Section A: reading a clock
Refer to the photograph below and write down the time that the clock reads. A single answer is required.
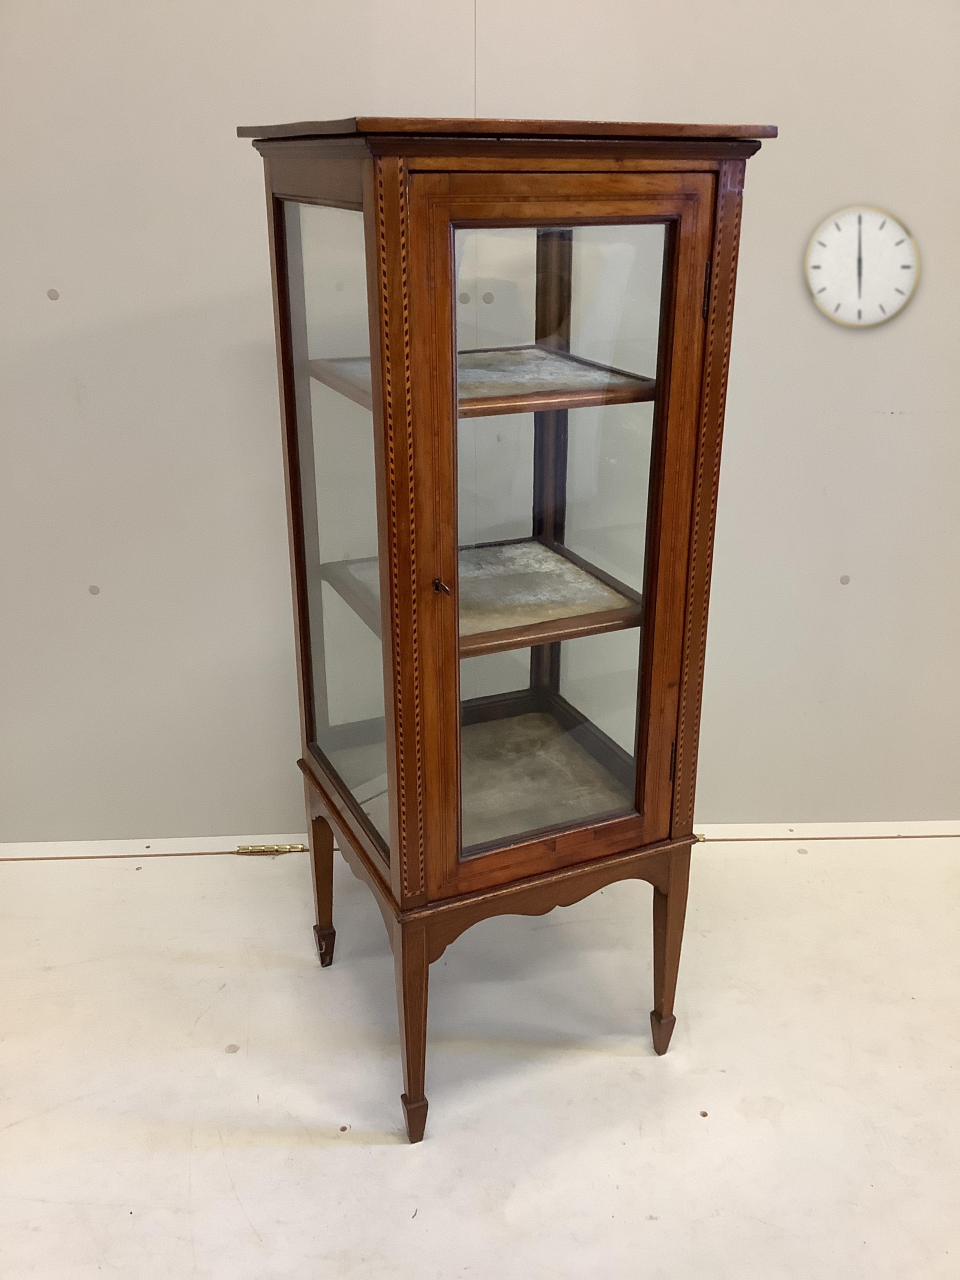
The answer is 6:00
